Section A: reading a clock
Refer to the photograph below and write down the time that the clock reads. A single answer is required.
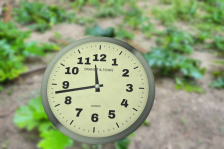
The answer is 11:43
